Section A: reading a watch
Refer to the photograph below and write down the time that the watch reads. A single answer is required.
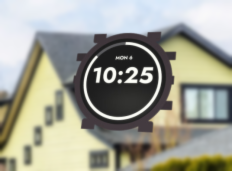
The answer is 10:25
